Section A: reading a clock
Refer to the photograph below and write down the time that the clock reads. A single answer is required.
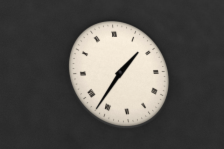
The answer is 1:37
